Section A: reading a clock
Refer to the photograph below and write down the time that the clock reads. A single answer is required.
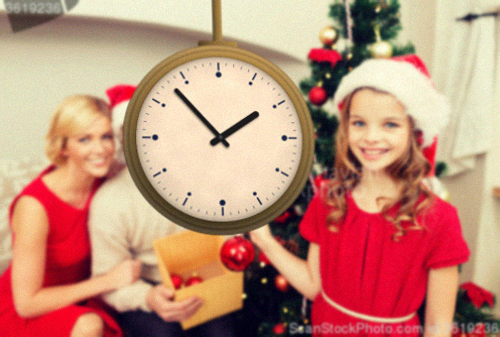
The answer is 1:53
